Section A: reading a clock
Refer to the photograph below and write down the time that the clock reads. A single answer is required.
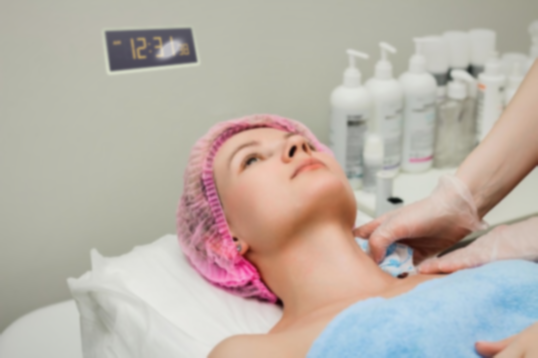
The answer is 12:31
